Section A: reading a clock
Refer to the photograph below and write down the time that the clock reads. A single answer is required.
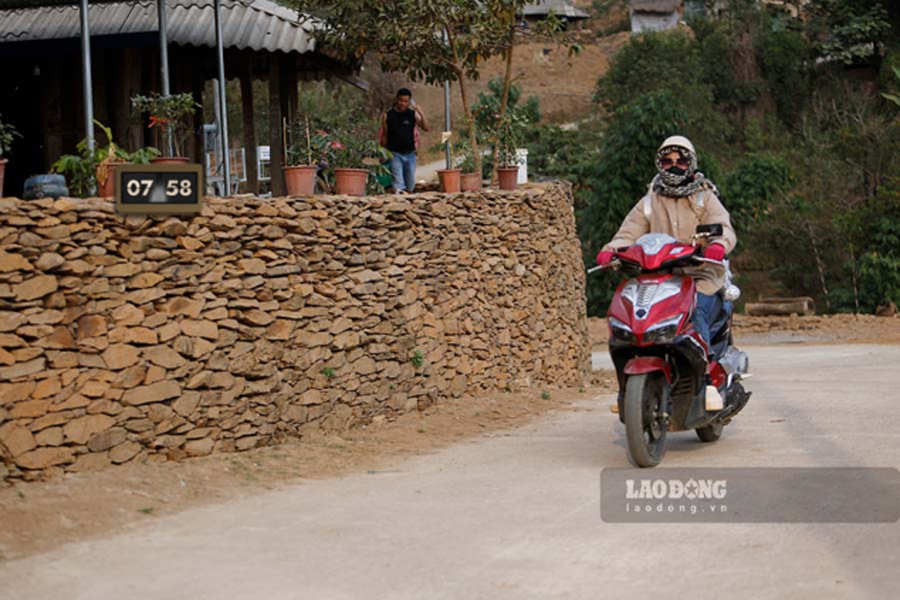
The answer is 7:58
